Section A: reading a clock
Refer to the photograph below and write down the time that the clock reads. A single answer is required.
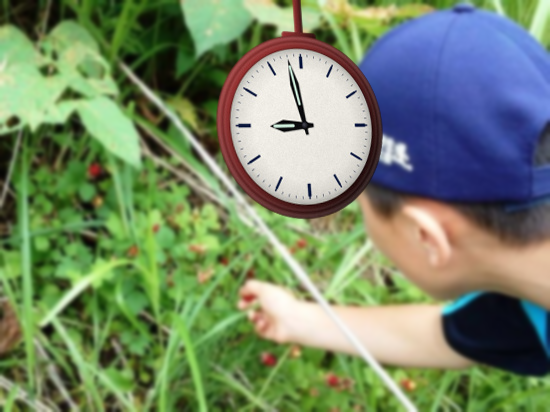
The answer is 8:58
